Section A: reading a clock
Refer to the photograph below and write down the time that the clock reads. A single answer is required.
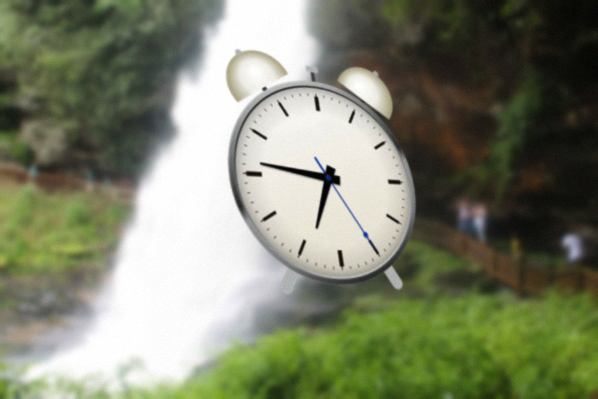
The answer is 6:46:25
